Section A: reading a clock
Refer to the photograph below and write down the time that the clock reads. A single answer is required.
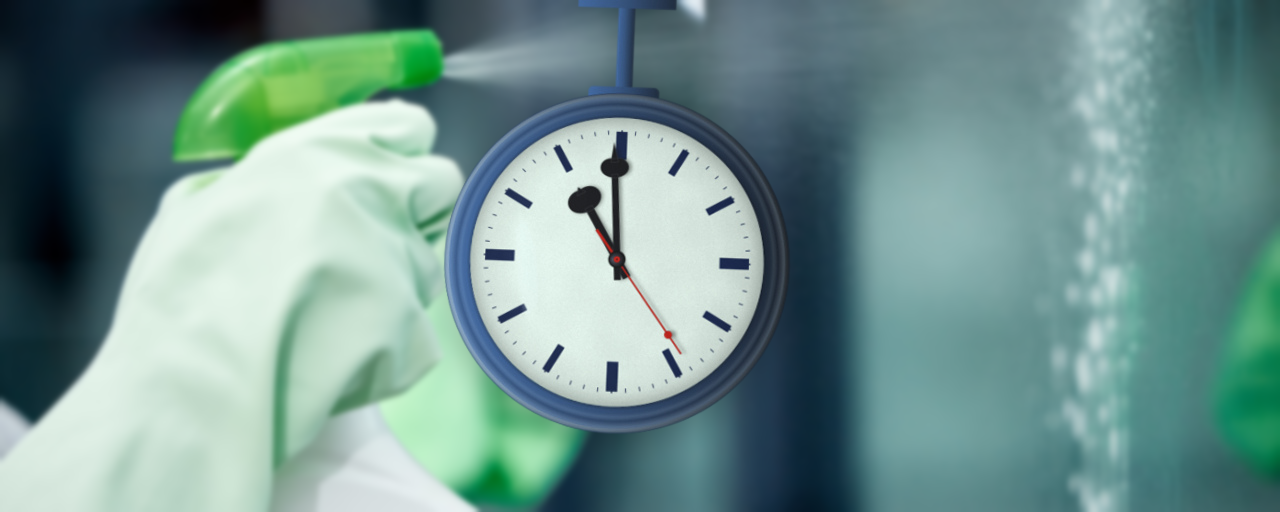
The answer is 10:59:24
